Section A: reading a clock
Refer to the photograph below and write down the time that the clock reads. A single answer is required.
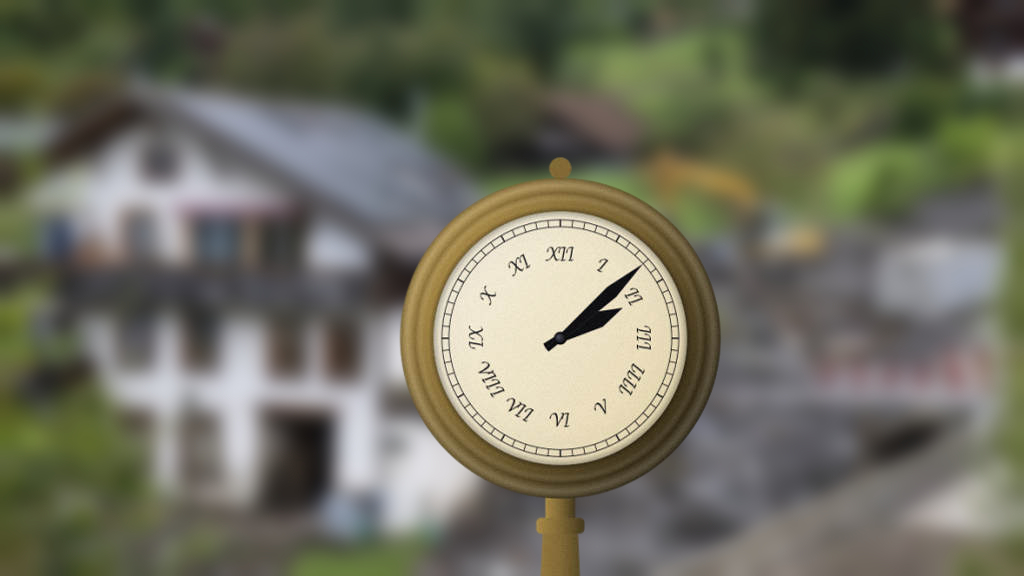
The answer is 2:08
